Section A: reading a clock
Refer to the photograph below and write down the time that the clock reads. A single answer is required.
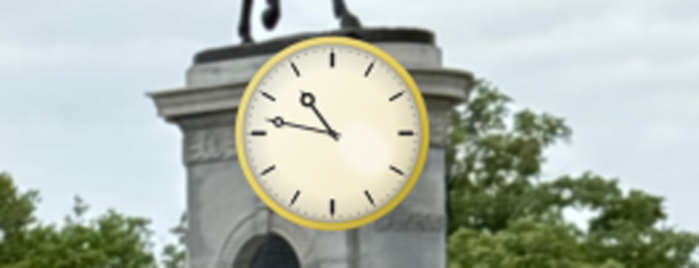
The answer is 10:47
